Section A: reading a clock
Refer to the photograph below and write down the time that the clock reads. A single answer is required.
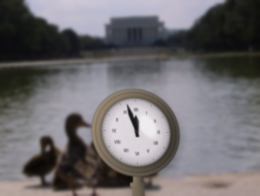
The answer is 11:57
